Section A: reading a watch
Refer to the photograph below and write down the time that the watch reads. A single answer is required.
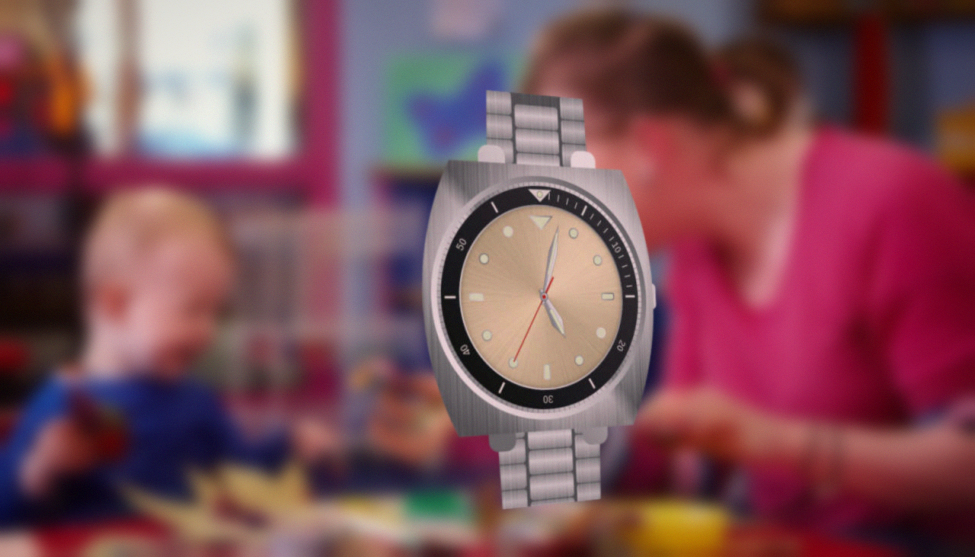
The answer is 5:02:35
